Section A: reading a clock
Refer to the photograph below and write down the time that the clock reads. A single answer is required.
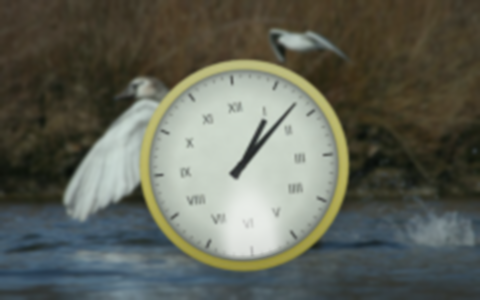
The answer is 1:08
